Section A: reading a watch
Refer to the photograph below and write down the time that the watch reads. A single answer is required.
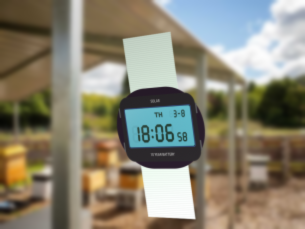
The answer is 18:06
